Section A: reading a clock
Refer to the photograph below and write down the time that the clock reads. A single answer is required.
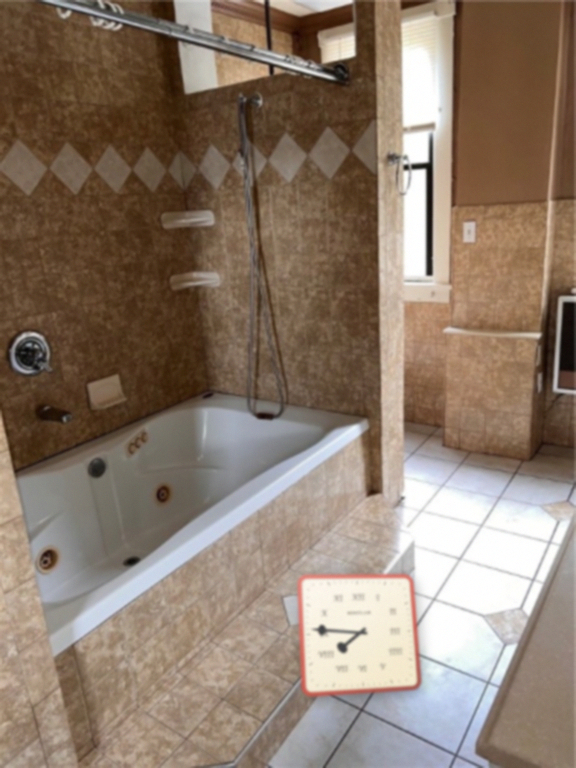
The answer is 7:46
